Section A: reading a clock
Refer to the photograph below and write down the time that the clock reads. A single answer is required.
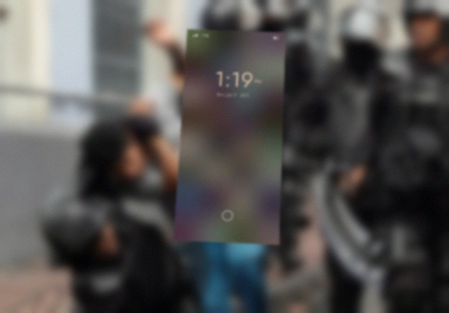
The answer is 1:19
